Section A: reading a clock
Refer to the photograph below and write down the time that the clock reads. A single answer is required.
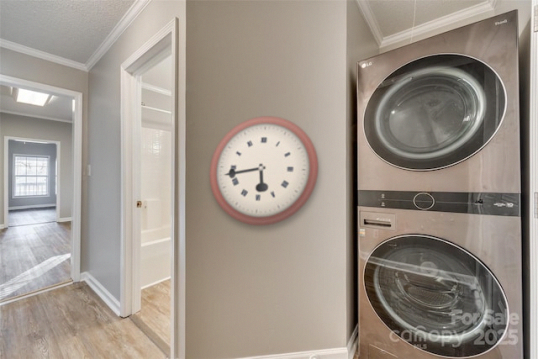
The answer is 5:43
